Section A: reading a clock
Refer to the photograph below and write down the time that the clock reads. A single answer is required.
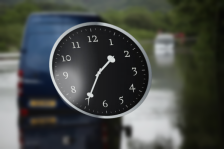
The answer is 1:35
